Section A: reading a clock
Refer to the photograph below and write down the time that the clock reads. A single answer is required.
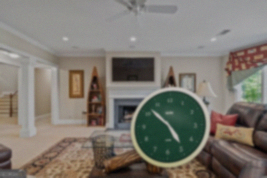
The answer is 4:52
